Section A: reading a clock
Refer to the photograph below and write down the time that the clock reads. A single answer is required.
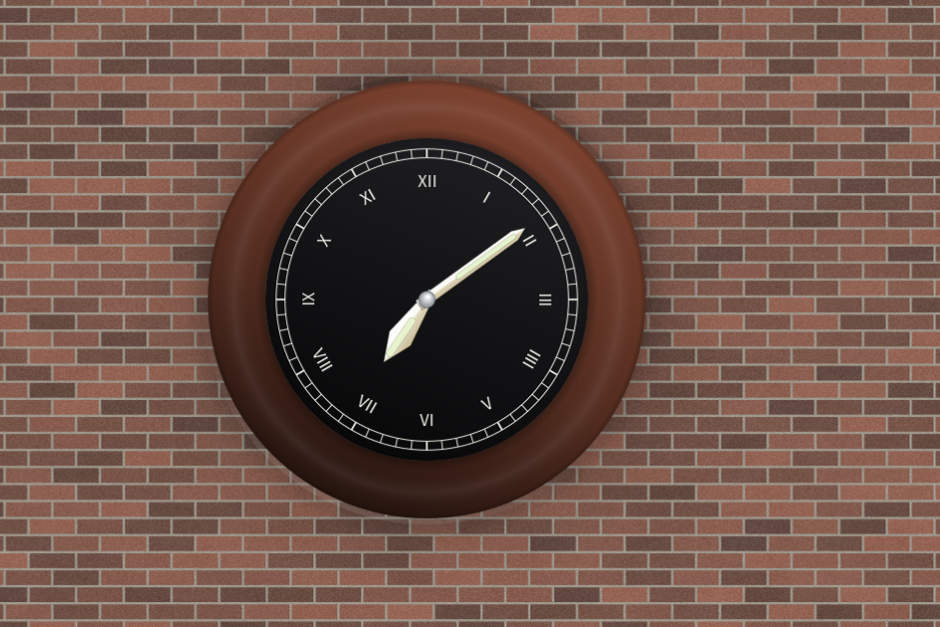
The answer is 7:09
